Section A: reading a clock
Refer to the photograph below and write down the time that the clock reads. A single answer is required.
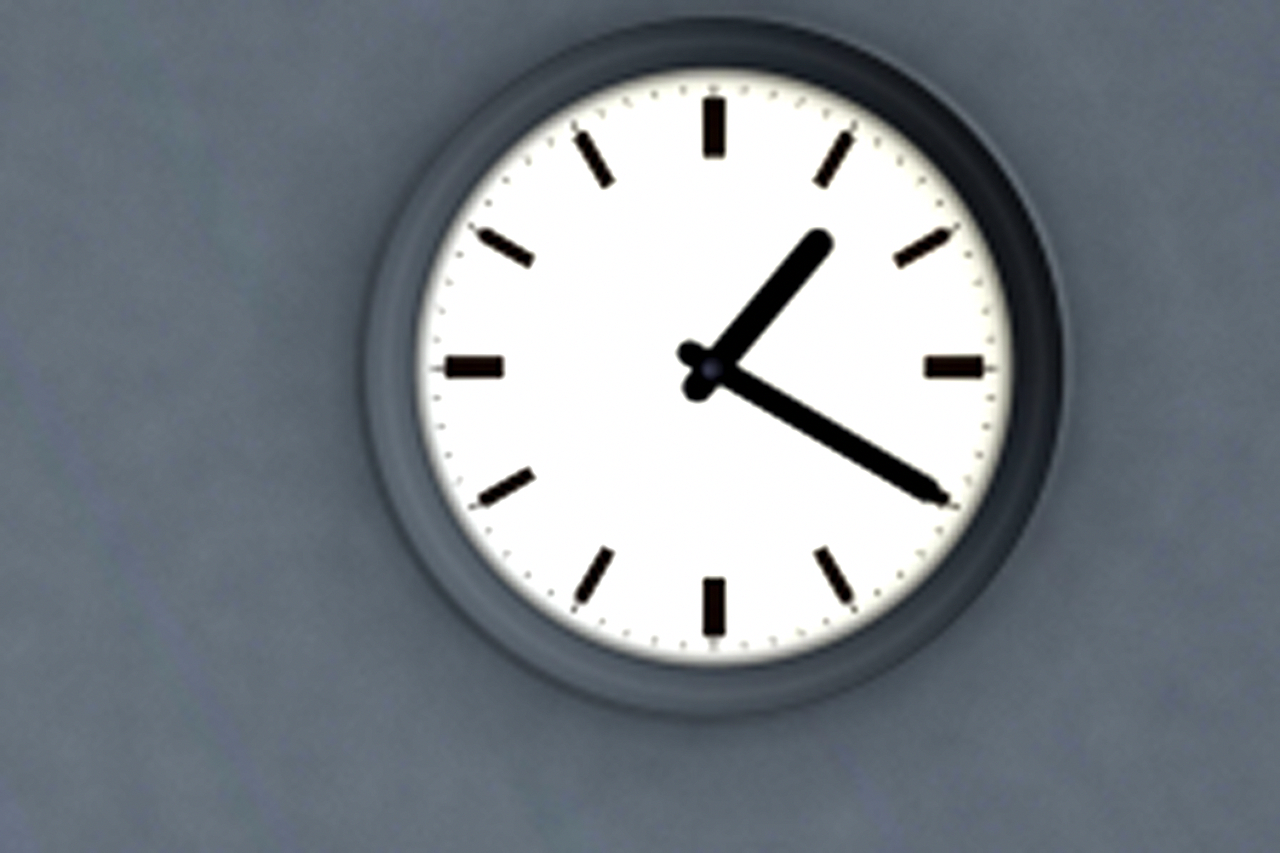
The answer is 1:20
